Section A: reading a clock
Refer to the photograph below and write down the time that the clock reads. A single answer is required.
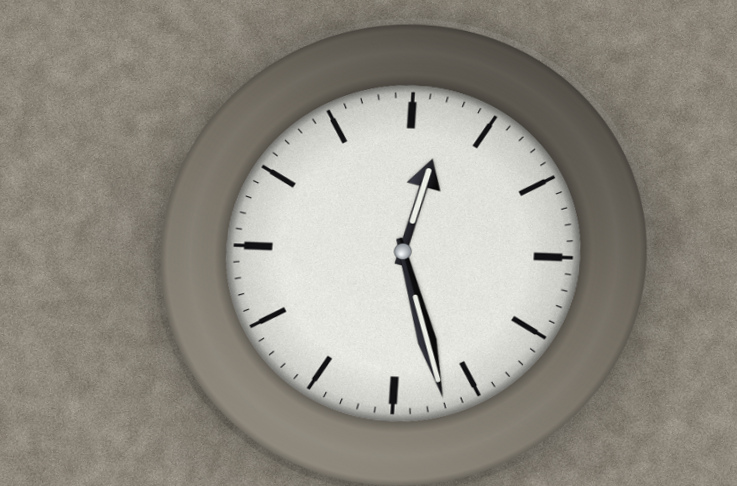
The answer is 12:27
